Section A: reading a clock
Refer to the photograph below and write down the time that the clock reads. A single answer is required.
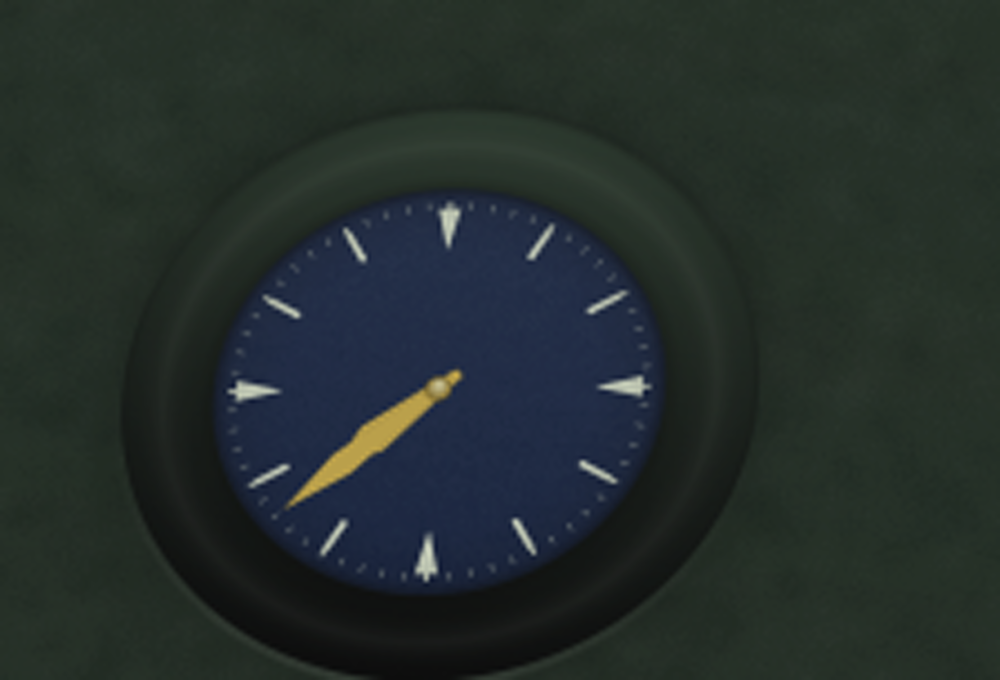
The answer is 7:38
